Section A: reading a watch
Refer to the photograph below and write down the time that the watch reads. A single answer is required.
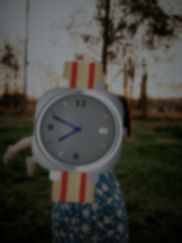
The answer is 7:49
